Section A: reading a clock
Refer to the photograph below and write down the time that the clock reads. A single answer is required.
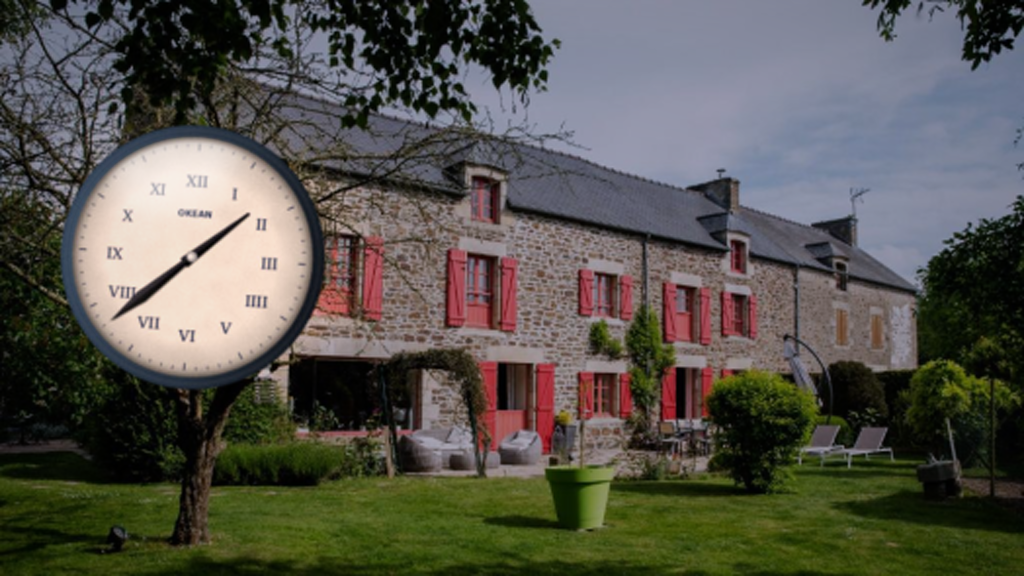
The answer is 1:38
